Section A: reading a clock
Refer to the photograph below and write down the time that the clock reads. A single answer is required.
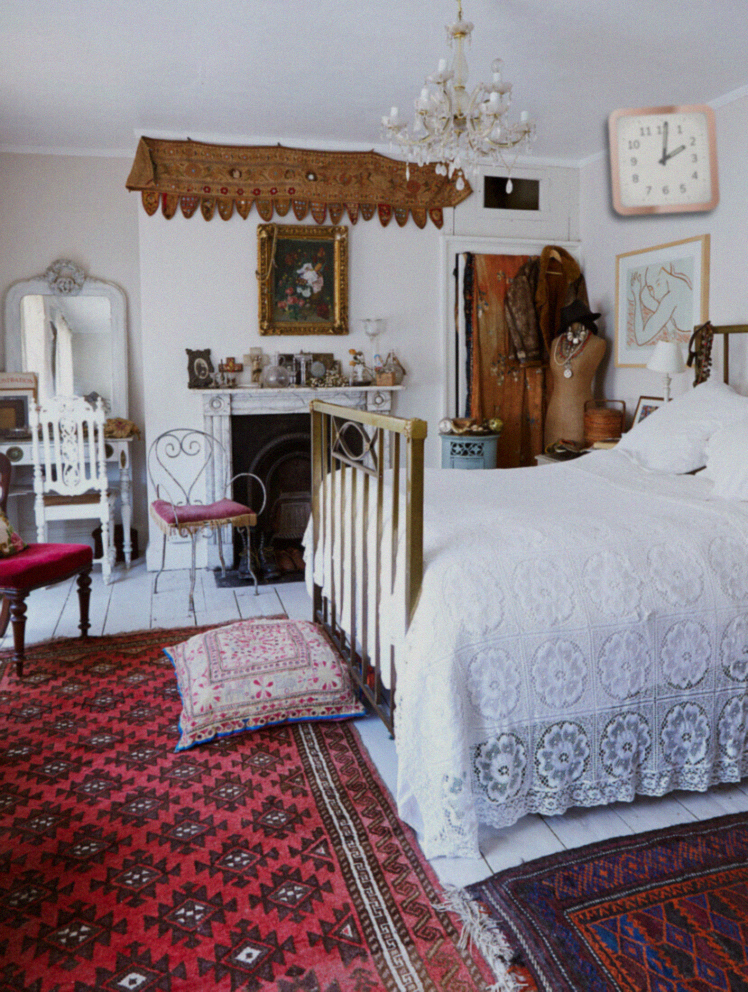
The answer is 2:01
